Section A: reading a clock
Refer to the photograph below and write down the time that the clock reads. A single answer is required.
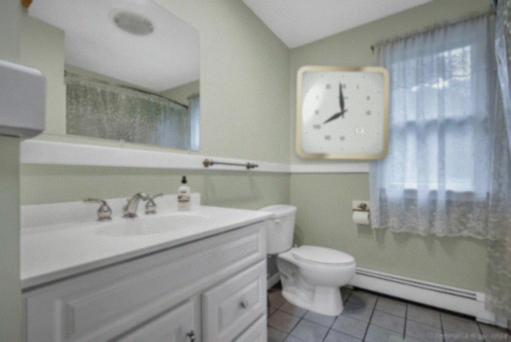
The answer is 7:59
